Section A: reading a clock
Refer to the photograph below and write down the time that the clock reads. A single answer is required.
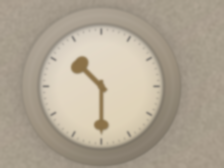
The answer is 10:30
